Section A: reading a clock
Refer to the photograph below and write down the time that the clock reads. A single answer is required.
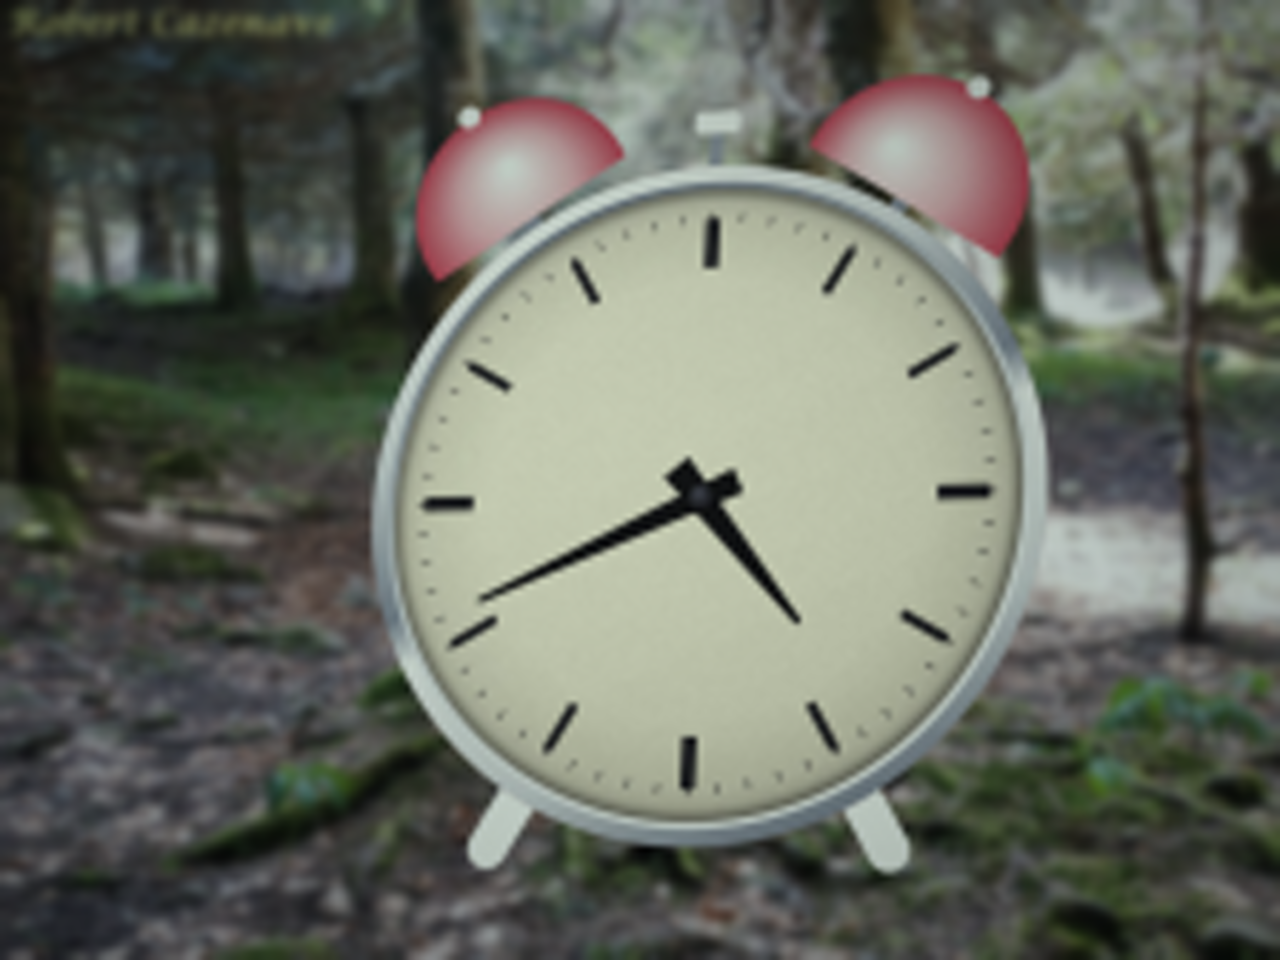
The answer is 4:41
